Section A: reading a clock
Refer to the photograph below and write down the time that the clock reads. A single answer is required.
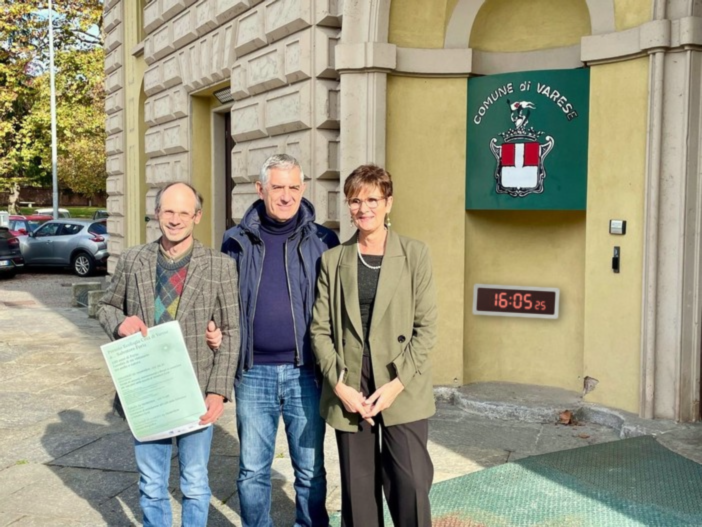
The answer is 16:05
